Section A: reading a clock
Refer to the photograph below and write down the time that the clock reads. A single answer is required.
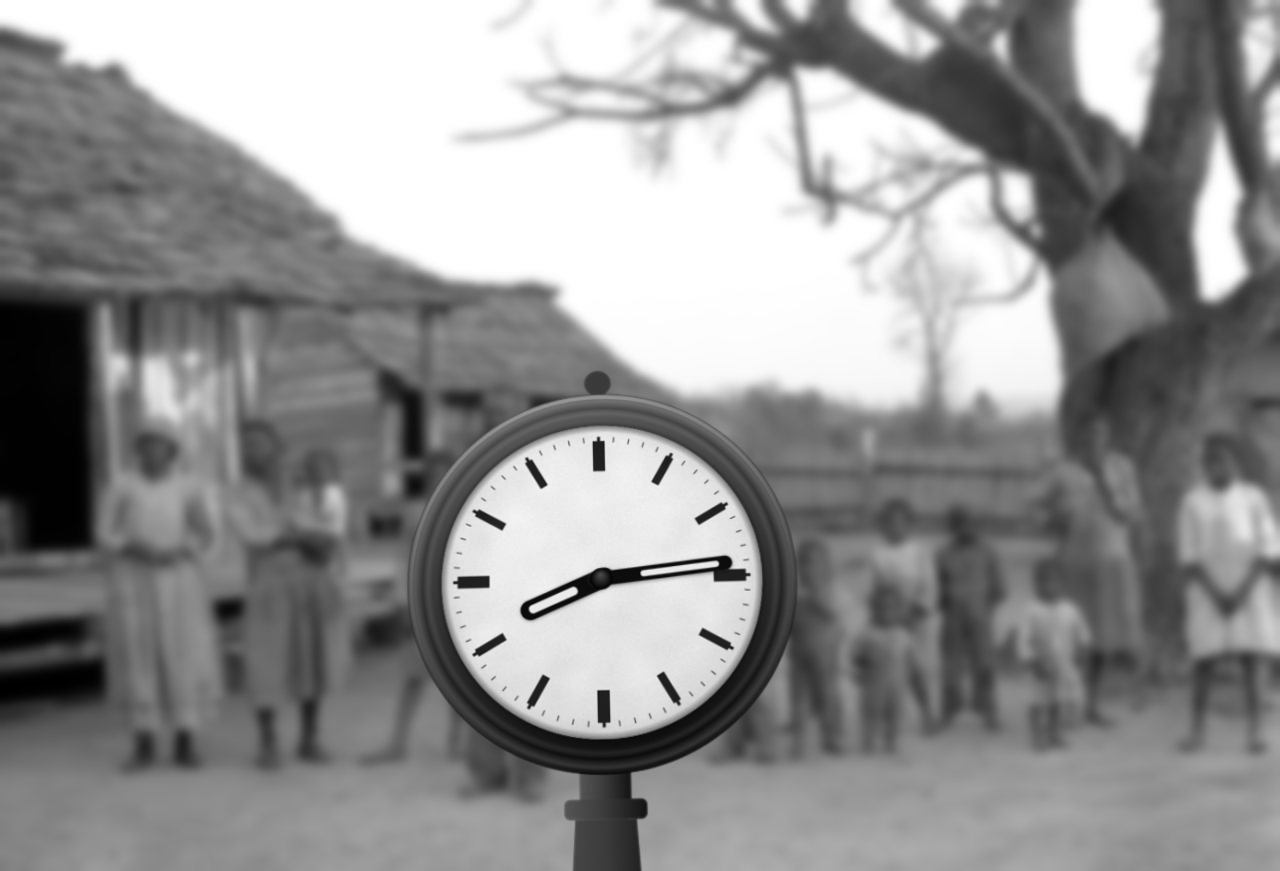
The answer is 8:14
